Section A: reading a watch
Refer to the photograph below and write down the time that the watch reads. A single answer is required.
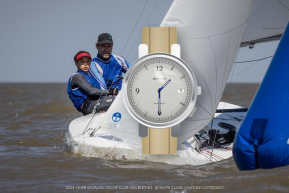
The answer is 1:30
